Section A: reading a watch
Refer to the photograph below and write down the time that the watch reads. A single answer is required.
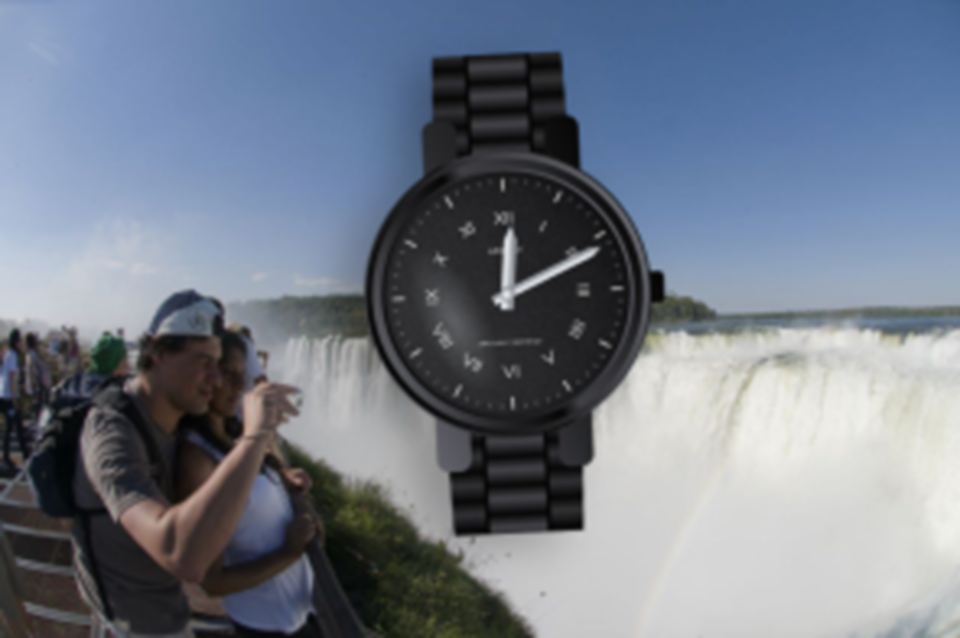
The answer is 12:11
